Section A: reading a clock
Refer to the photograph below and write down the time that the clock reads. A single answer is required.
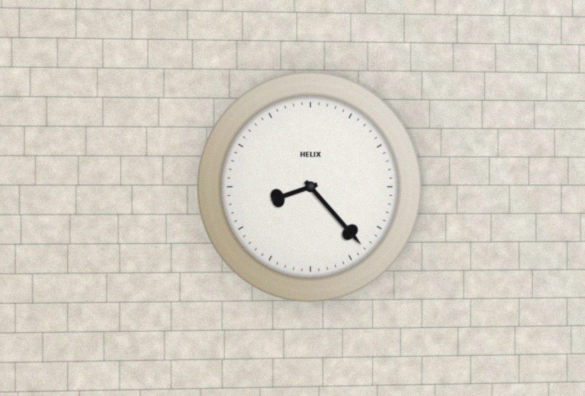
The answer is 8:23
